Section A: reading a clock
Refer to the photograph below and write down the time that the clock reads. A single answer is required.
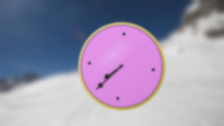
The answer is 7:37
